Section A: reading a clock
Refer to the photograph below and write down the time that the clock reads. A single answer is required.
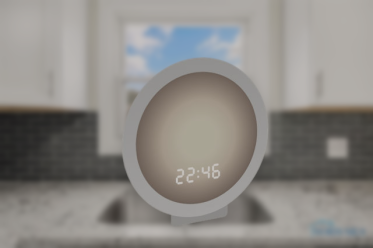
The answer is 22:46
